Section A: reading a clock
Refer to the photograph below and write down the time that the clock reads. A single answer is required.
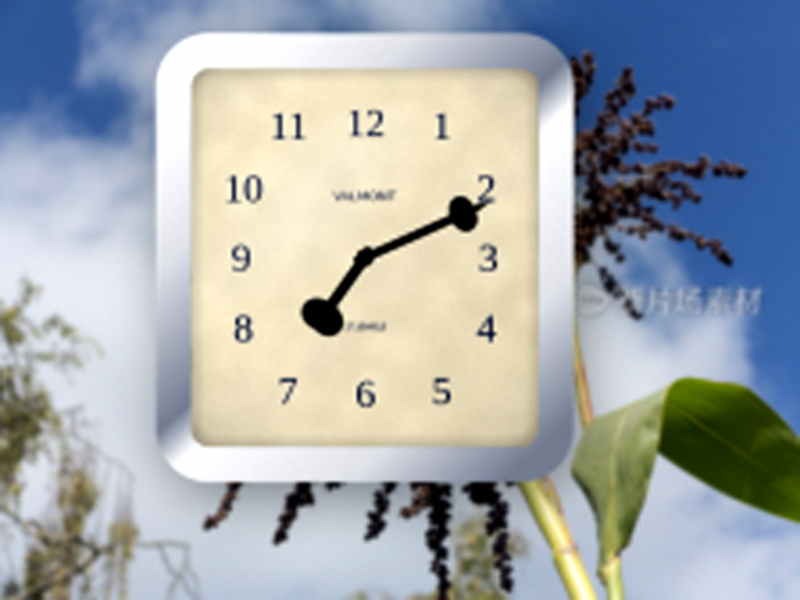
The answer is 7:11
